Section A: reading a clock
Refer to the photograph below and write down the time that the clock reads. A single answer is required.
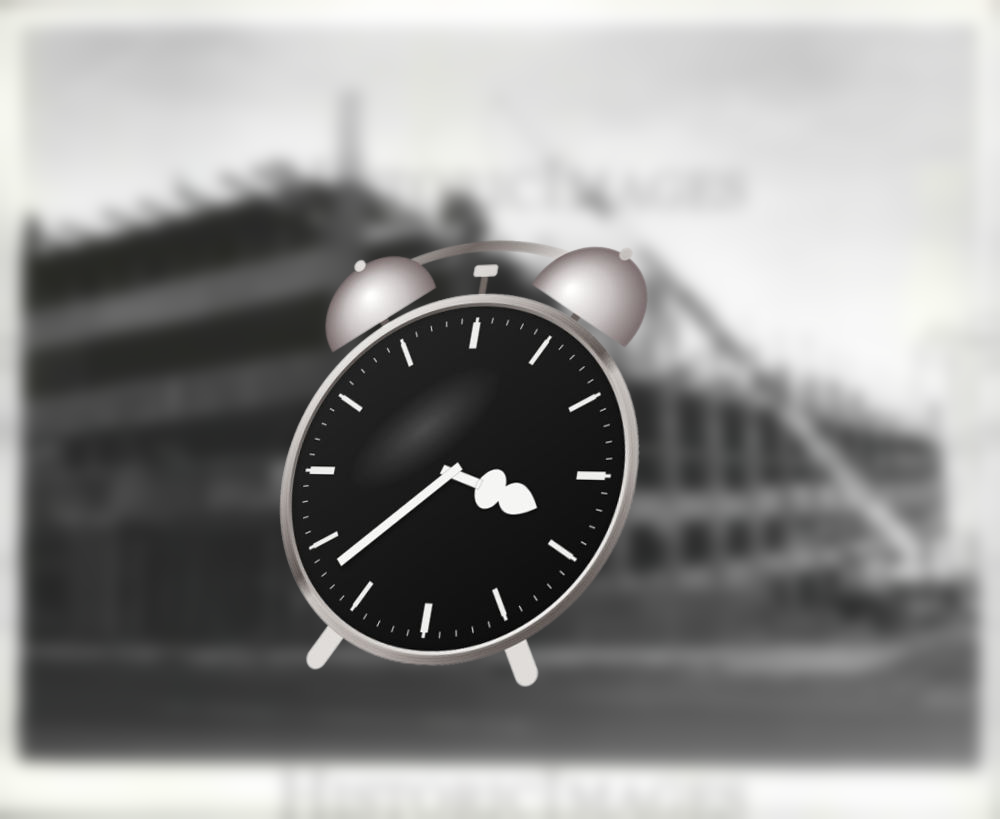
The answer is 3:38
